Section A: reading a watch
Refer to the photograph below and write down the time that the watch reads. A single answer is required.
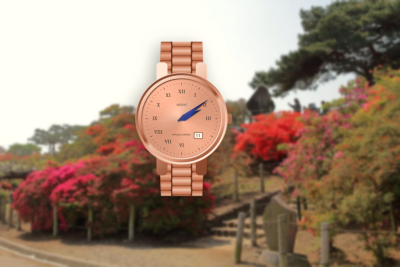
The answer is 2:09
